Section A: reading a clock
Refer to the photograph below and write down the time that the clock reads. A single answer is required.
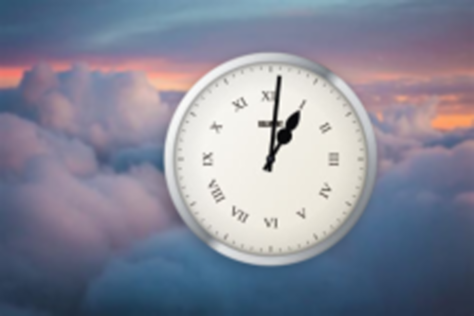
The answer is 1:01
